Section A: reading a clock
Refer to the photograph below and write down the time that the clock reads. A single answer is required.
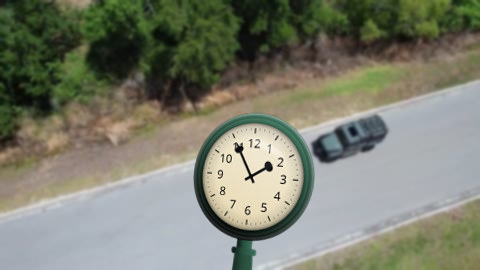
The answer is 1:55
